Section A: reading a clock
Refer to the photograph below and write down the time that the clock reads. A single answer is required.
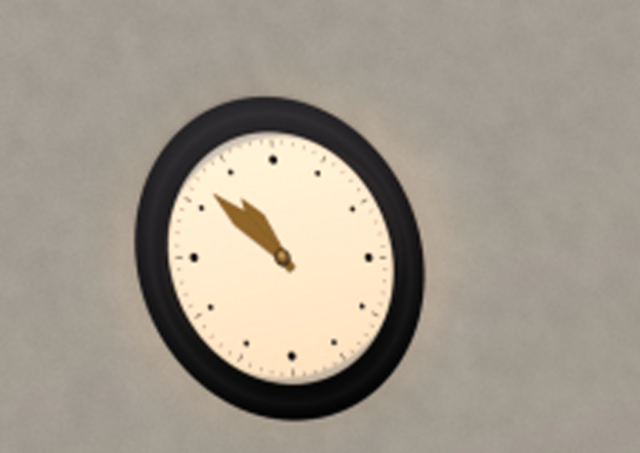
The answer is 10:52
